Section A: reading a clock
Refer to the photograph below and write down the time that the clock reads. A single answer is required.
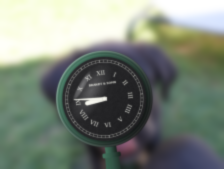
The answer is 8:46
